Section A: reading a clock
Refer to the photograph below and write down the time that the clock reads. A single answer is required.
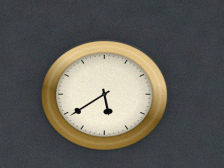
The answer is 5:39
